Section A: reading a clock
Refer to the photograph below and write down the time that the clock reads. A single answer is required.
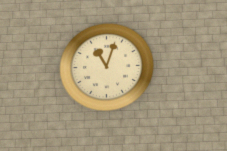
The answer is 11:03
